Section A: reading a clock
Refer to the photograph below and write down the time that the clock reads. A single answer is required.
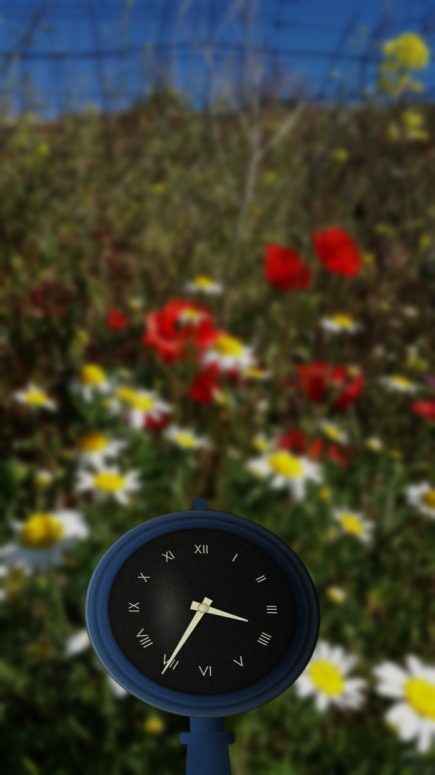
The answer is 3:35
